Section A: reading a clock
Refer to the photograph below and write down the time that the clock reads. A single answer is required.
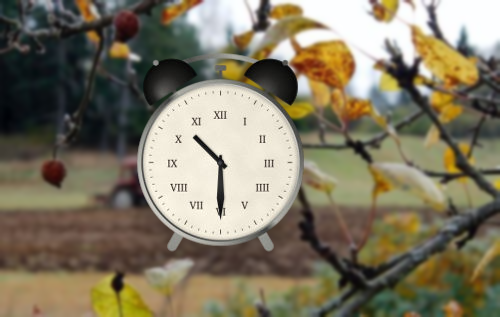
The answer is 10:30
